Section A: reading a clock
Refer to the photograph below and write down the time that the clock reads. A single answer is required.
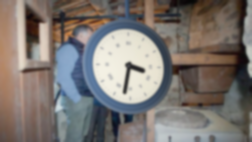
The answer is 3:32
